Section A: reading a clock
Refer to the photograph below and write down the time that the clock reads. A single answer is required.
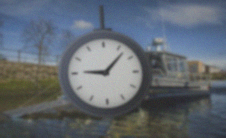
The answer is 9:07
